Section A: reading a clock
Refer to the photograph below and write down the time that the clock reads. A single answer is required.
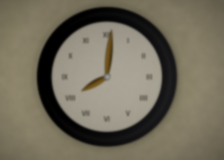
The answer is 8:01
